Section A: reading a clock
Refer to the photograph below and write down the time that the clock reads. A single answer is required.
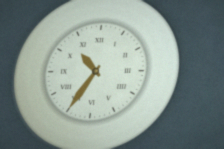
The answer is 10:35
